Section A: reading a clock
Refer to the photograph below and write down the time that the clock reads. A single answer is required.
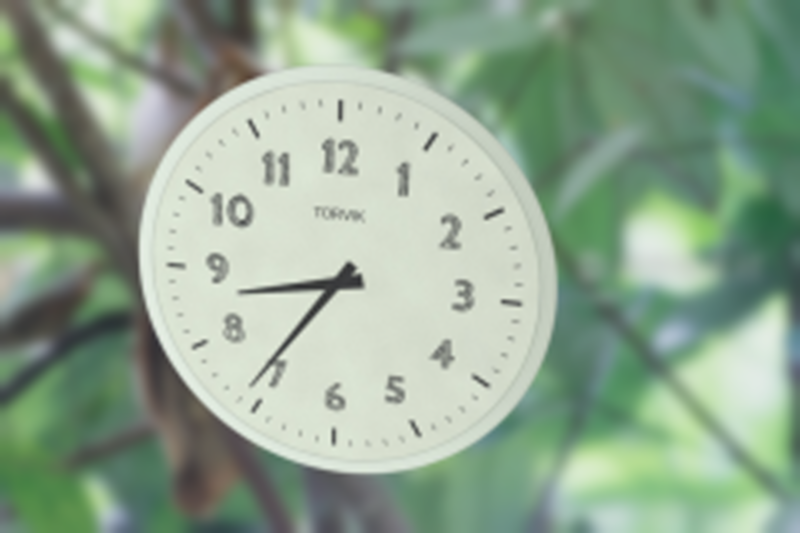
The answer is 8:36
